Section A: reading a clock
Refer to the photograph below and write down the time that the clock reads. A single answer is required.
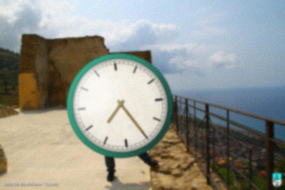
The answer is 7:25
